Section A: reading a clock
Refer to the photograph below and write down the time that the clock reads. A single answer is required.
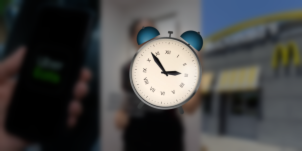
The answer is 2:53
